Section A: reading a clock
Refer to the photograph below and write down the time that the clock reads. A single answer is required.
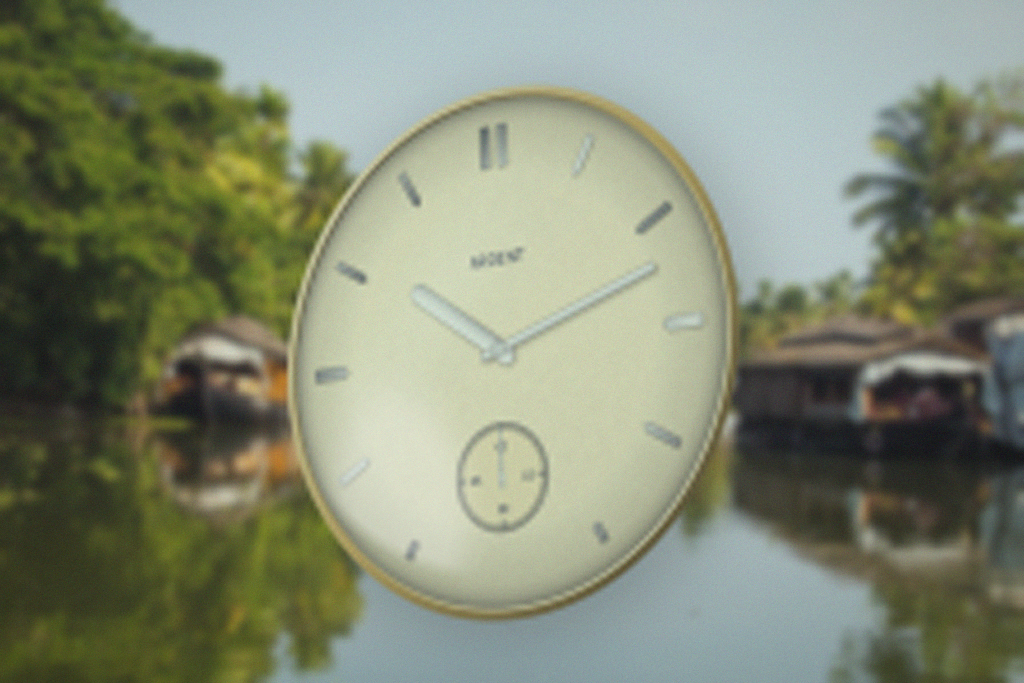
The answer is 10:12
